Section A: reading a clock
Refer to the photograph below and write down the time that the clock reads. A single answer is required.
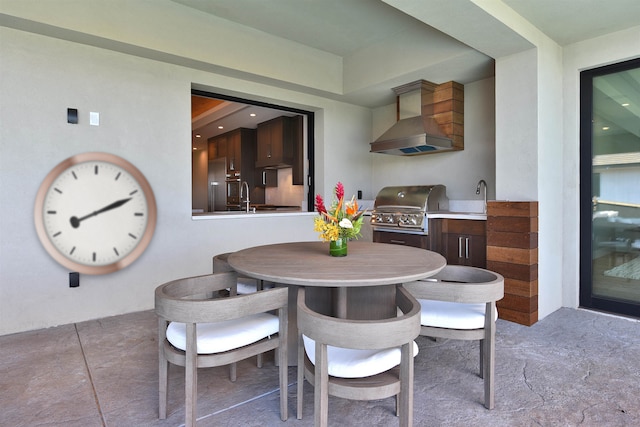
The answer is 8:11
